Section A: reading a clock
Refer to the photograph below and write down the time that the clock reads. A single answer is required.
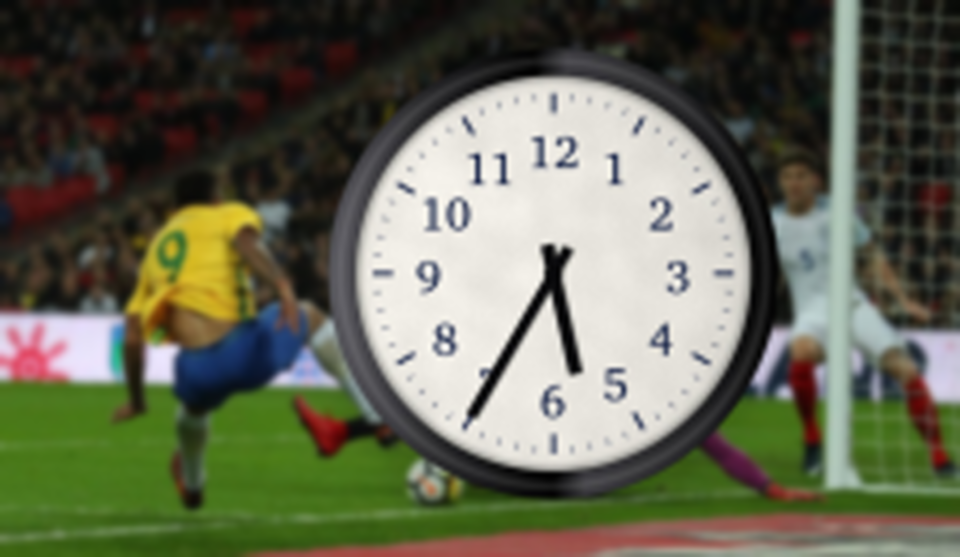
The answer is 5:35
